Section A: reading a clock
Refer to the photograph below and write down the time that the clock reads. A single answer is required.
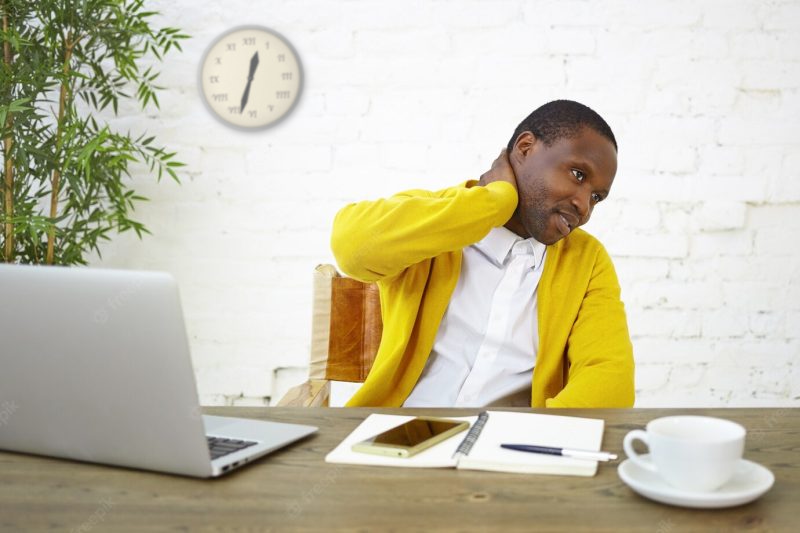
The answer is 12:33
